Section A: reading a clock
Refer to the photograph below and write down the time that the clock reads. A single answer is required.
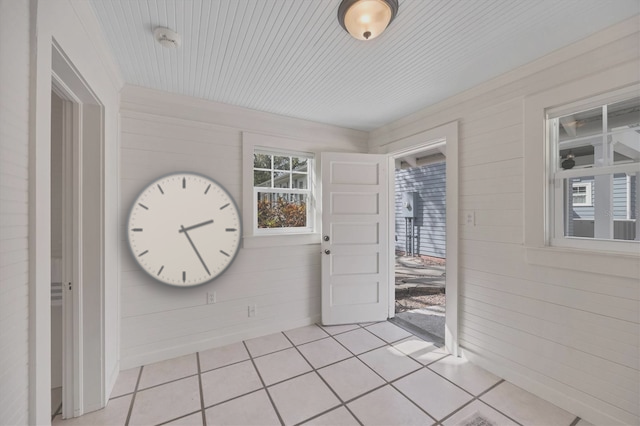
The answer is 2:25
